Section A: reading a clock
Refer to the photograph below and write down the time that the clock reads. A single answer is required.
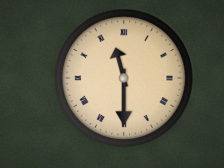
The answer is 11:30
